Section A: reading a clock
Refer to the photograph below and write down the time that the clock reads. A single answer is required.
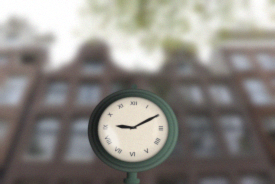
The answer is 9:10
